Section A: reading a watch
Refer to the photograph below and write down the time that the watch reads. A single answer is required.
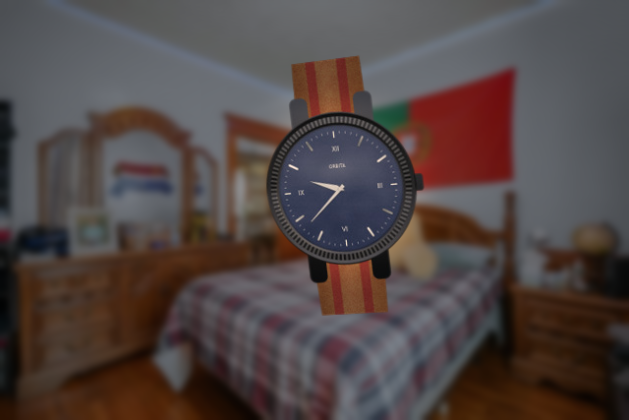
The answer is 9:38
